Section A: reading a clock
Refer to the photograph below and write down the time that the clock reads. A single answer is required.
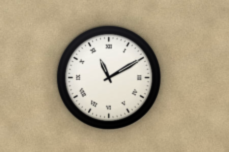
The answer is 11:10
